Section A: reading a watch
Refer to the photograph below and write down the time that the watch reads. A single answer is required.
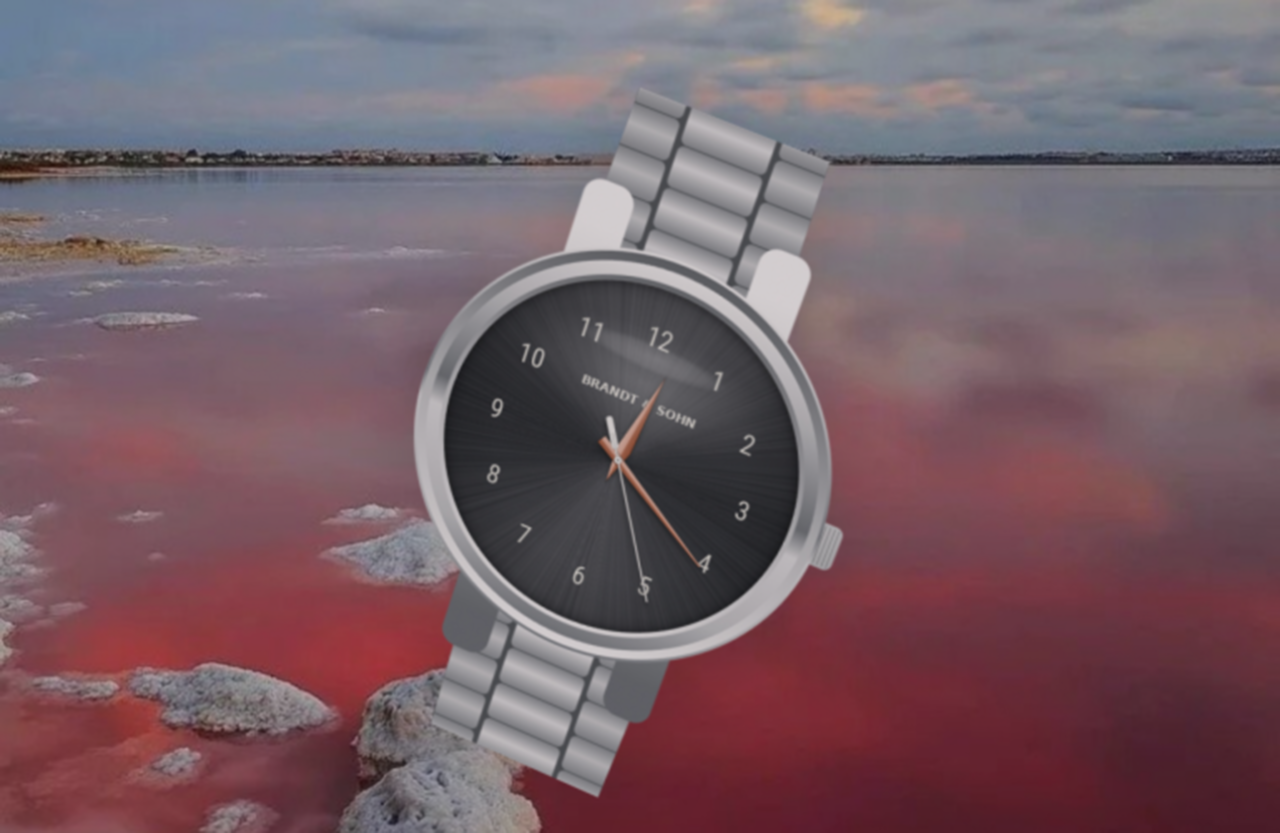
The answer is 12:20:25
